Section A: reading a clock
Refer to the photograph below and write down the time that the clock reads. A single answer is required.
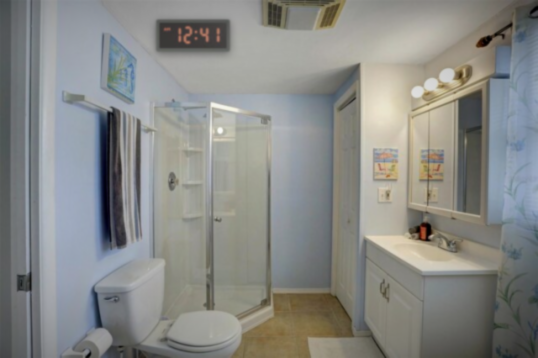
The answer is 12:41
